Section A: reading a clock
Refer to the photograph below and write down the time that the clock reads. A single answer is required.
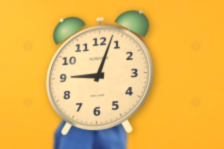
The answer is 9:03
